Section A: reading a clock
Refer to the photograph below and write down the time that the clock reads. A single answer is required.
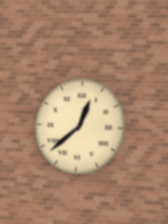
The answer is 12:38
